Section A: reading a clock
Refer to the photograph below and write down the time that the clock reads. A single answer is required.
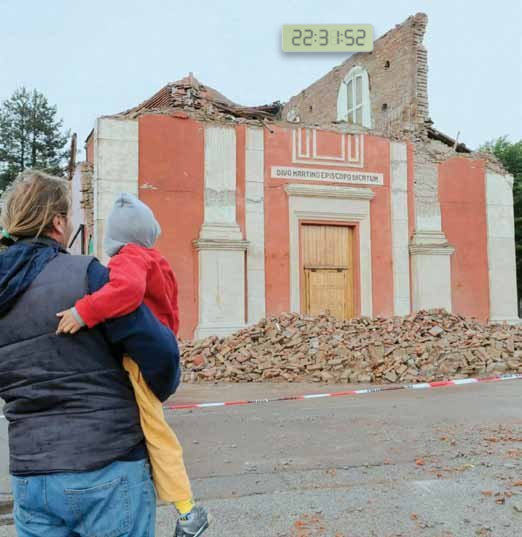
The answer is 22:31:52
